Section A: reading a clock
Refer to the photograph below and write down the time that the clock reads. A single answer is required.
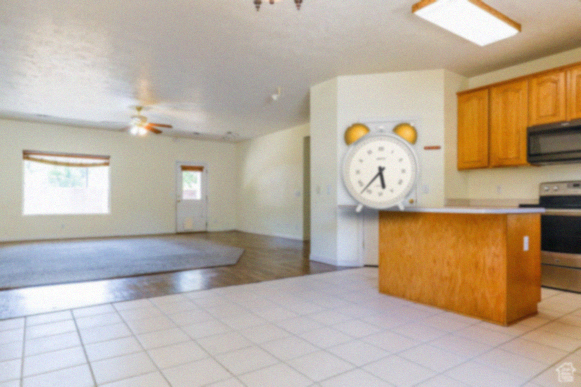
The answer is 5:37
